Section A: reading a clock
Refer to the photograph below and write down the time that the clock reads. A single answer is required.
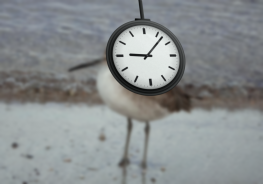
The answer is 9:07
